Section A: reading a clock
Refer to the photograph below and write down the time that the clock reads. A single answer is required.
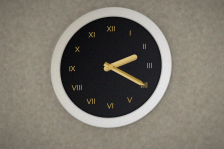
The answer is 2:20
